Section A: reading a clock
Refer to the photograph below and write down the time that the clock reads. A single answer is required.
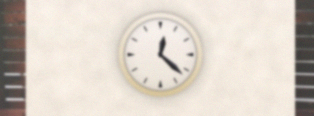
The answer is 12:22
